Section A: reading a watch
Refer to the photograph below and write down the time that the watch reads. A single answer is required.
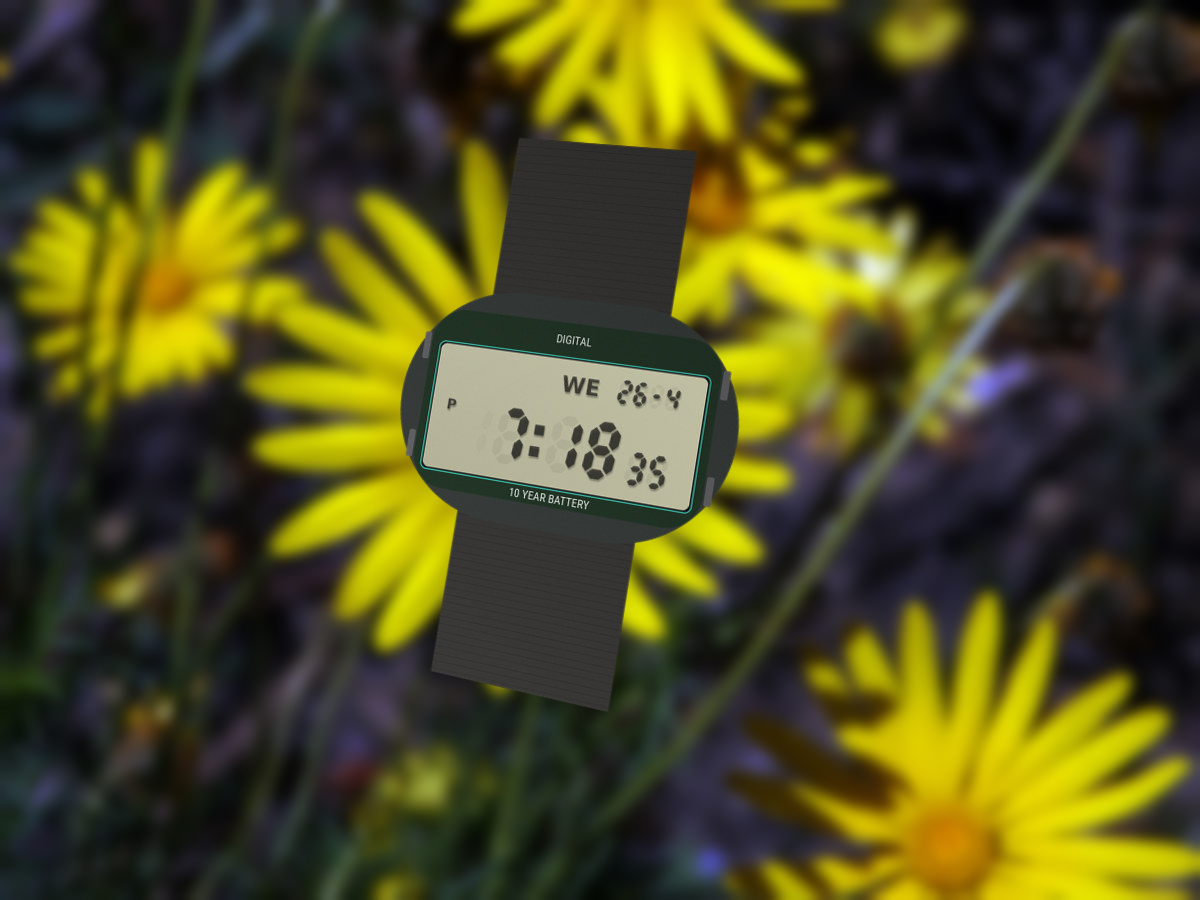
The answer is 7:18:35
